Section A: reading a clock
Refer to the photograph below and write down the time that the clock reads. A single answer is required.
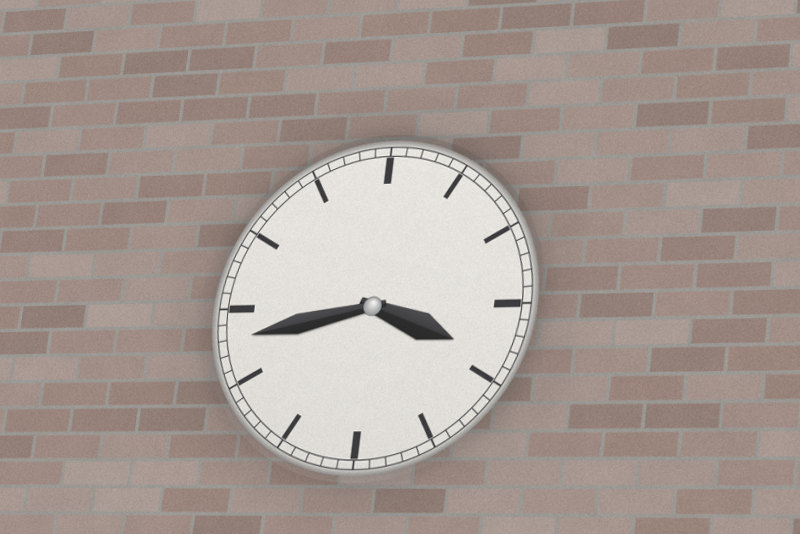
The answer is 3:43
